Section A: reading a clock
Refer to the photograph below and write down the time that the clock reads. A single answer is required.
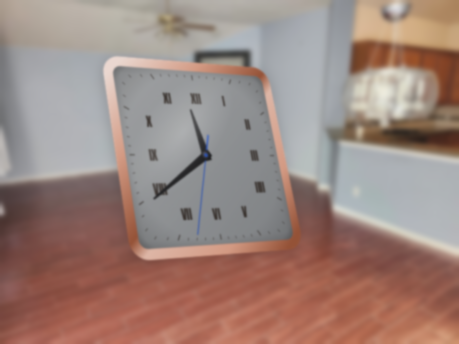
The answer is 11:39:33
